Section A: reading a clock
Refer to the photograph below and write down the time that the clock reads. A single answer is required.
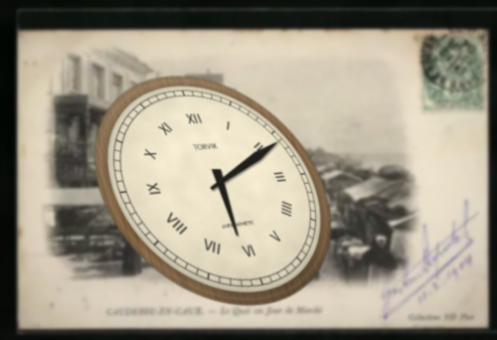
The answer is 6:11
